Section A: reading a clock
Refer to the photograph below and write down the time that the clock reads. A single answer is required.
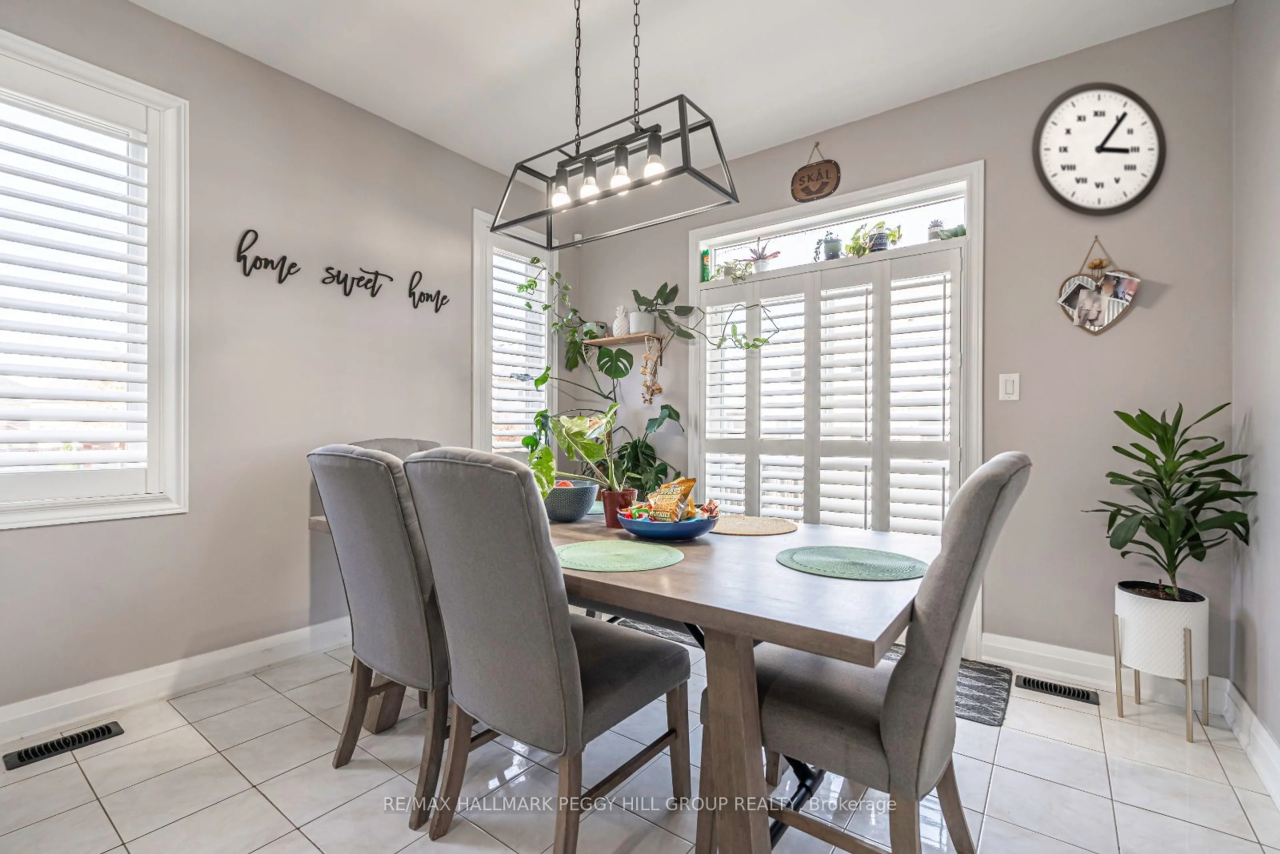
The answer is 3:06
